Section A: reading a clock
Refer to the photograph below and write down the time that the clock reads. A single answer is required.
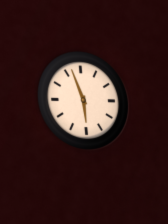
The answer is 5:57
